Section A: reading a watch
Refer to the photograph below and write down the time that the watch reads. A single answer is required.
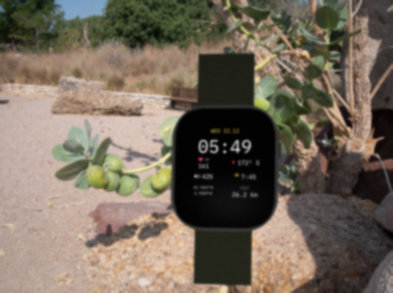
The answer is 5:49
